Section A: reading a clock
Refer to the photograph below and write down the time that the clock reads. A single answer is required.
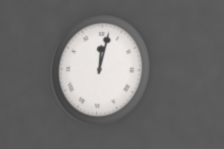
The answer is 12:02
